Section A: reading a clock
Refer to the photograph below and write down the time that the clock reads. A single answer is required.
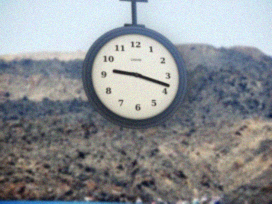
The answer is 9:18
